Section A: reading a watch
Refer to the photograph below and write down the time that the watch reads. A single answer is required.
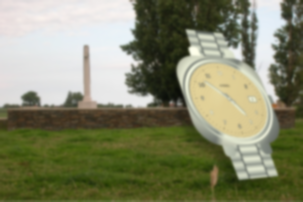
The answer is 4:52
